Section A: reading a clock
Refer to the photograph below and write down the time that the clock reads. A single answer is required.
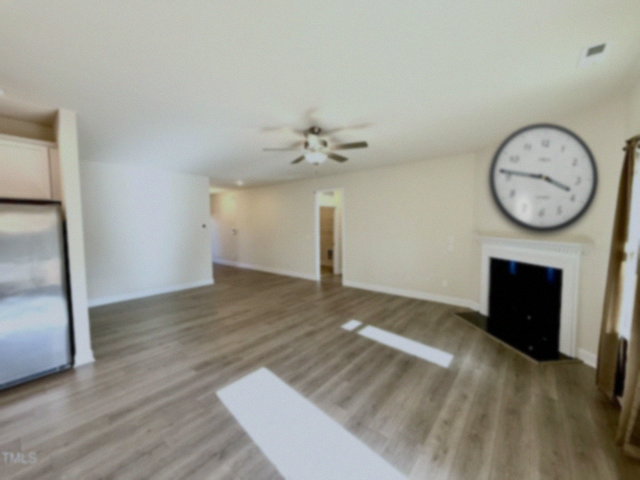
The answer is 3:46
